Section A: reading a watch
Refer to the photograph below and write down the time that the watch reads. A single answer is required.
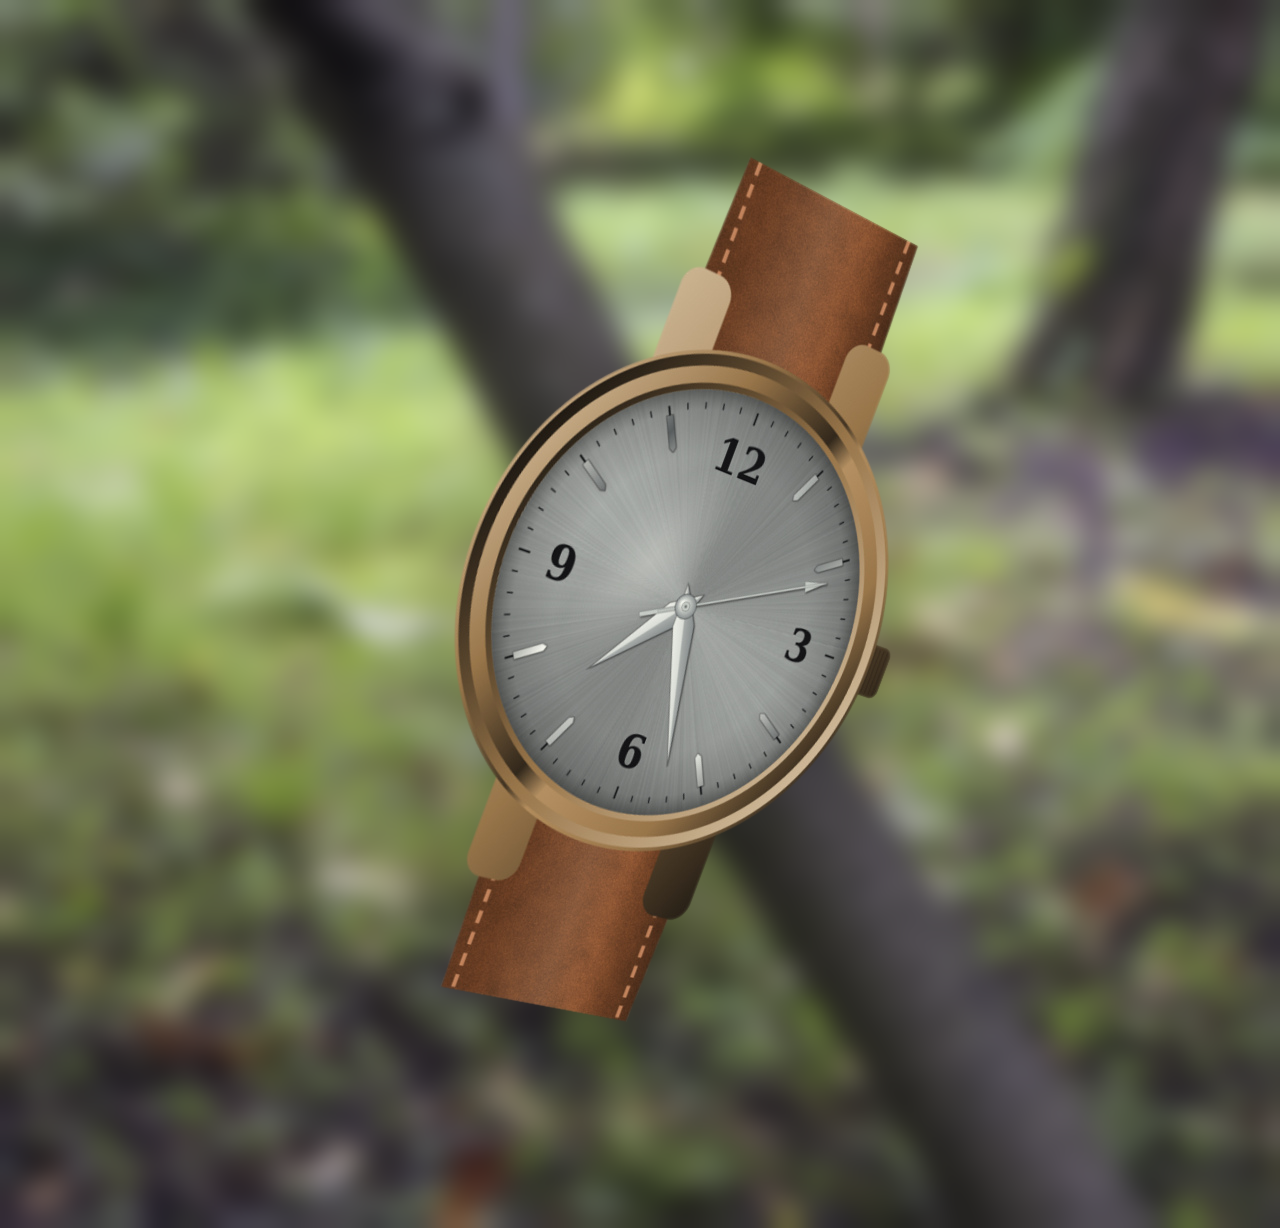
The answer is 7:27:11
